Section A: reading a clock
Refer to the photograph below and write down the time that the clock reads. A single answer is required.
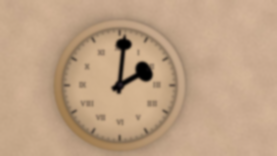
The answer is 2:01
